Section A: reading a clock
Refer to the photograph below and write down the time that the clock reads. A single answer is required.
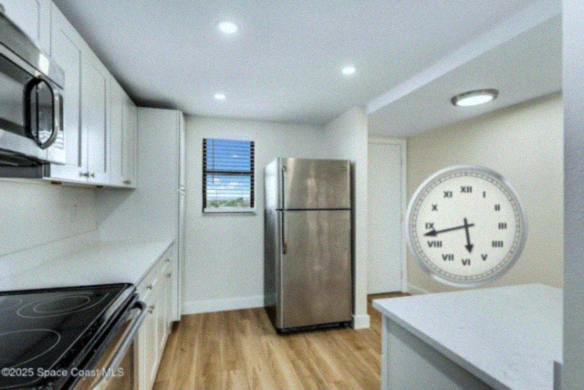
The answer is 5:43
